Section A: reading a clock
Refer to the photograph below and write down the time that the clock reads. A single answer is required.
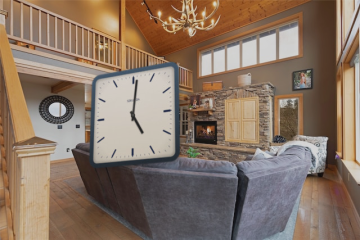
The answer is 5:01
